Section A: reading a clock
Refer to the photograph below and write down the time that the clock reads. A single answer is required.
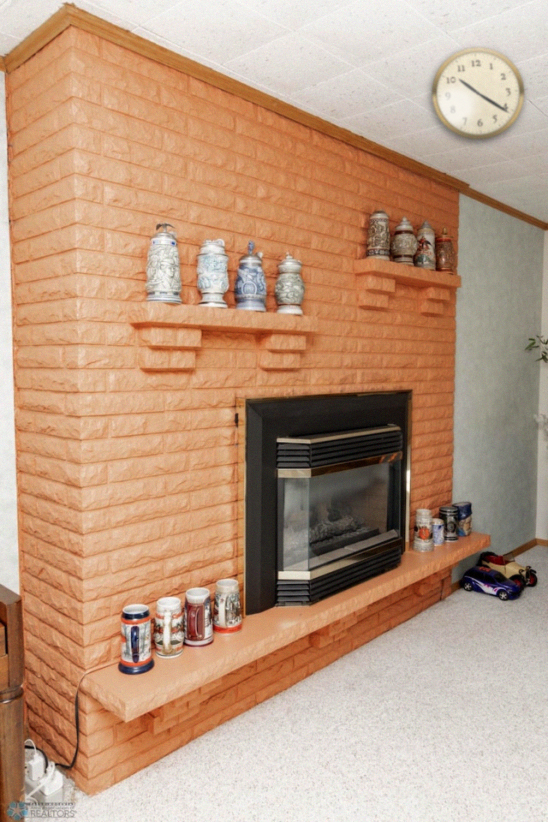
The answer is 10:21
